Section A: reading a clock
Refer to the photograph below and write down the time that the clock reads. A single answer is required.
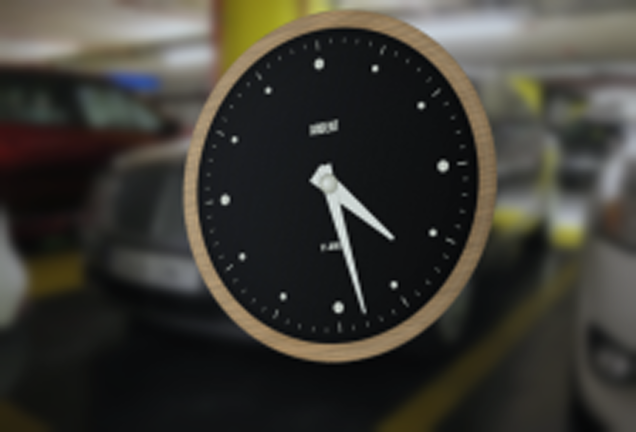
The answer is 4:28
